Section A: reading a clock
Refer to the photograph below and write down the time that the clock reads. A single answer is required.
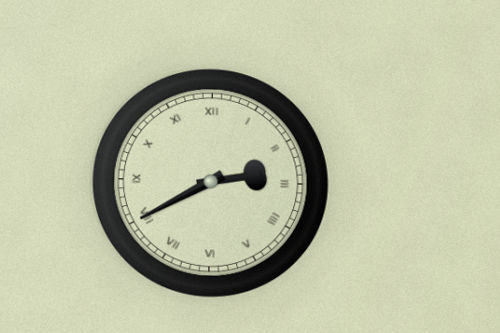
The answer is 2:40
